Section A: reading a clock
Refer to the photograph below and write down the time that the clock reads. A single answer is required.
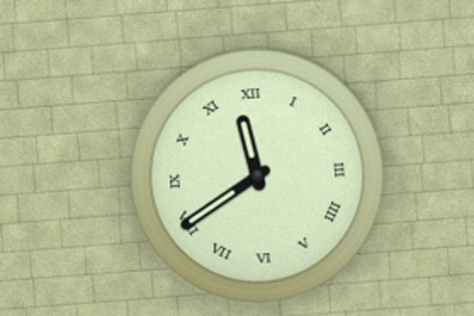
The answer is 11:40
